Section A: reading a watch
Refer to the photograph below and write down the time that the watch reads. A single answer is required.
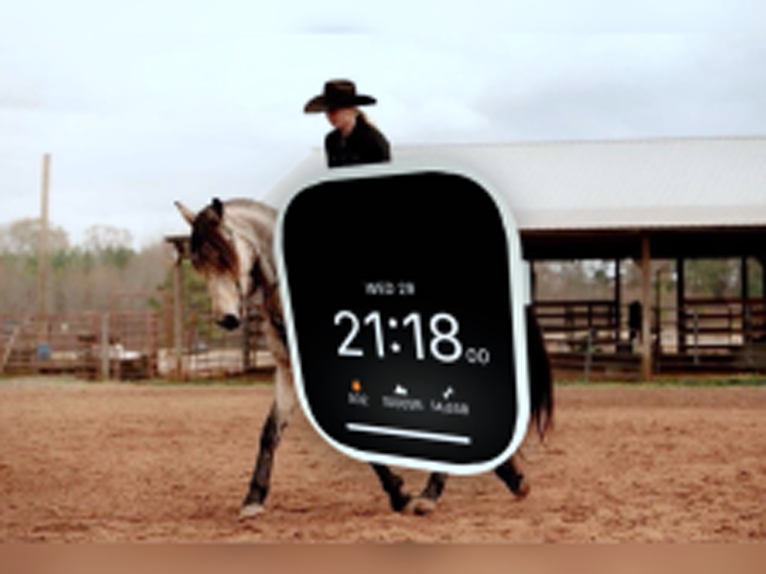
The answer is 21:18
